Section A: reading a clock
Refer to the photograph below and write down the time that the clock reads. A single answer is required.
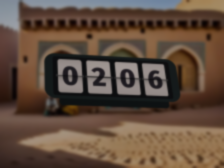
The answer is 2:06
